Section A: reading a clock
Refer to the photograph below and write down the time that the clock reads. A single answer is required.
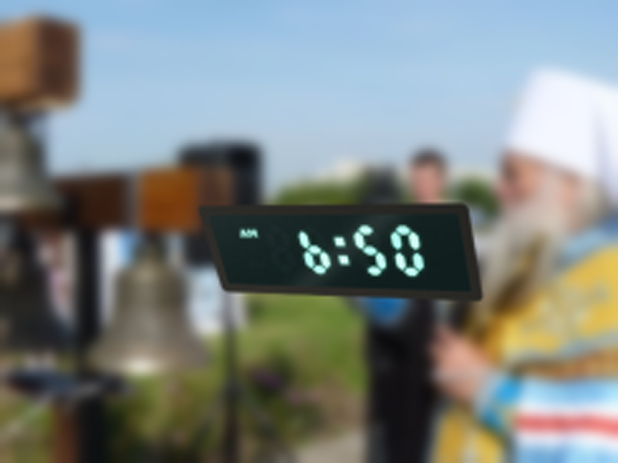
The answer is 6:50
